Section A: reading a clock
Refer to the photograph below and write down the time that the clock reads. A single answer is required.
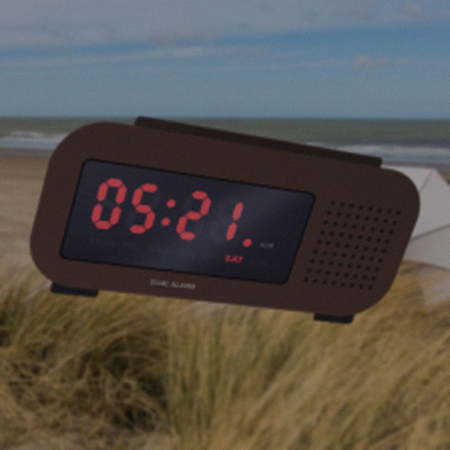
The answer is 5:21
